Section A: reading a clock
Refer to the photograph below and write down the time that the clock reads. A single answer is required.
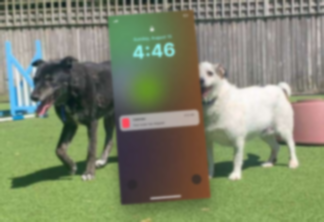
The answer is 4:46
